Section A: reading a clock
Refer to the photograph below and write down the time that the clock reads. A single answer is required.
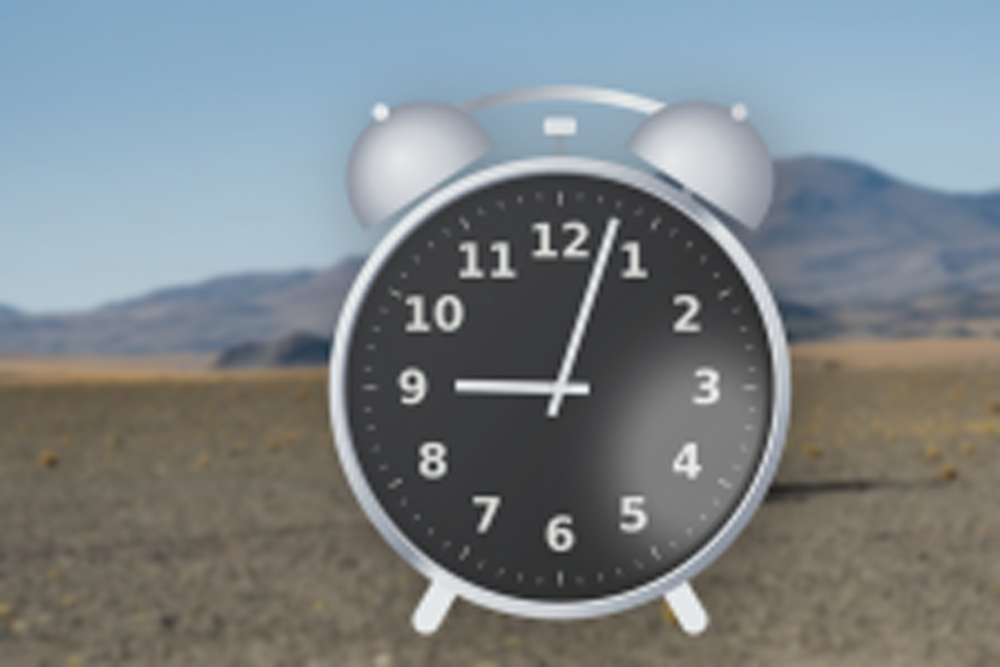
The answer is 9:03
